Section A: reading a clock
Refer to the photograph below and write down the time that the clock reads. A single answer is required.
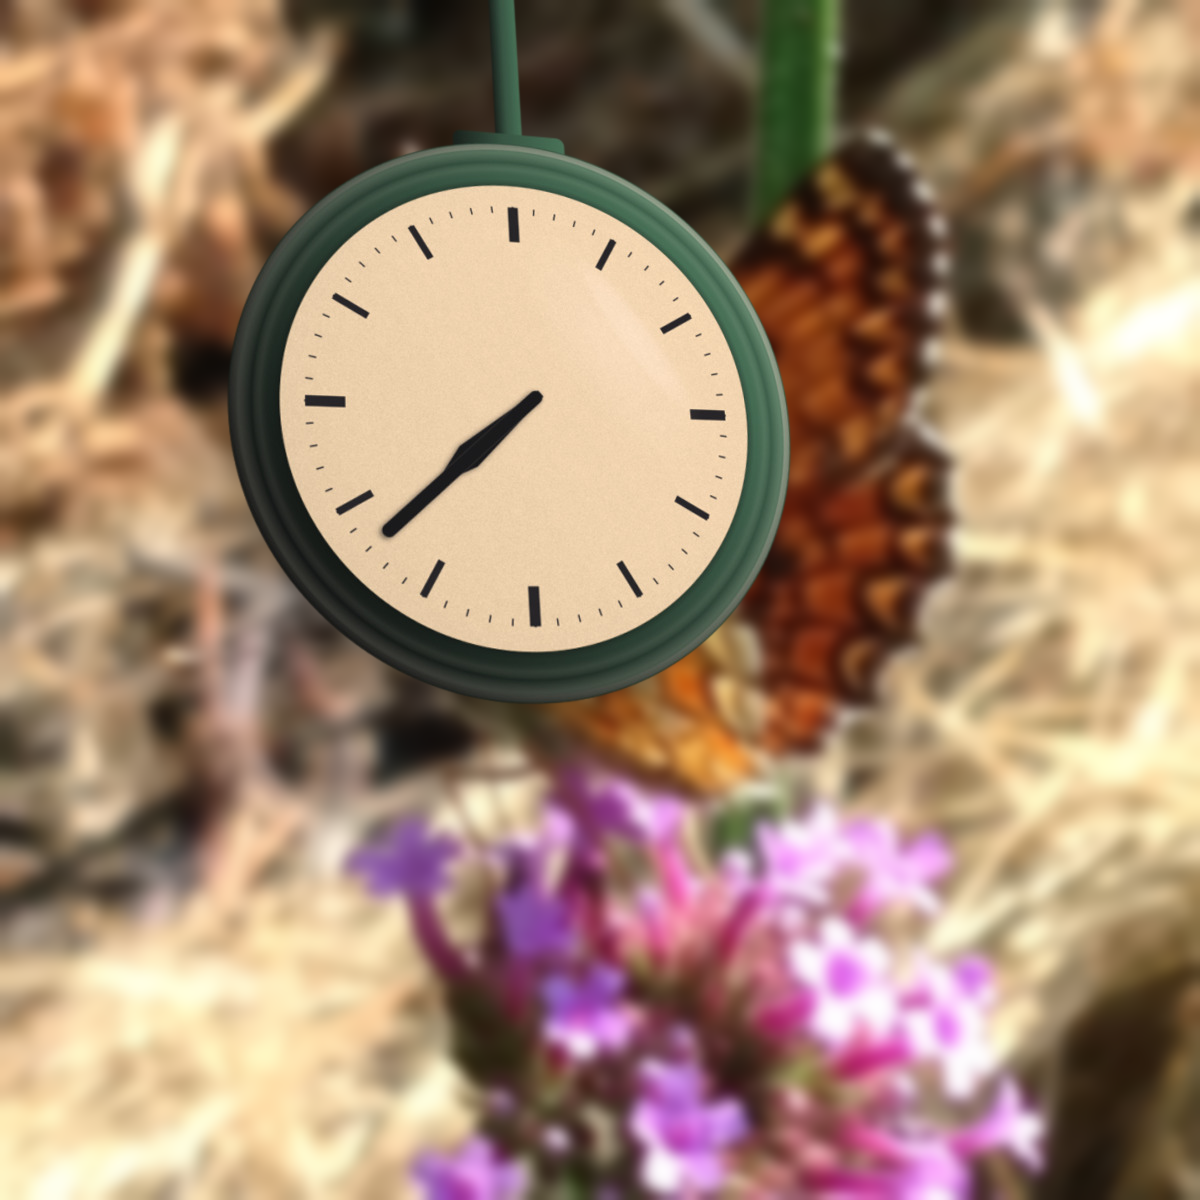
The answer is 7:38
